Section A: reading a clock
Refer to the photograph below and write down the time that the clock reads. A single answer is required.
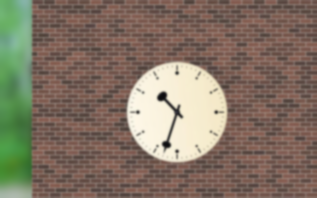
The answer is 10:33
